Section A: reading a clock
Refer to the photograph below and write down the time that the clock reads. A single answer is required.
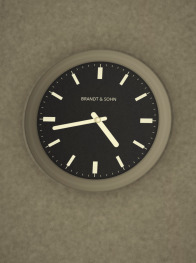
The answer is 4:43
